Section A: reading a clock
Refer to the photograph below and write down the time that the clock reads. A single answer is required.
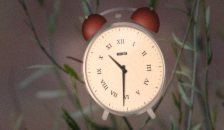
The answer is 10:31
